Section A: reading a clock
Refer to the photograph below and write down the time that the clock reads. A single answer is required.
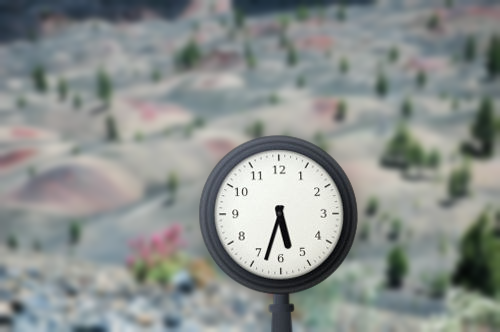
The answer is 5:33
